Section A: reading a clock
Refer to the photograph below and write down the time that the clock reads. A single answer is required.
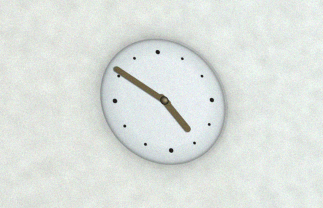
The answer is 4:51
